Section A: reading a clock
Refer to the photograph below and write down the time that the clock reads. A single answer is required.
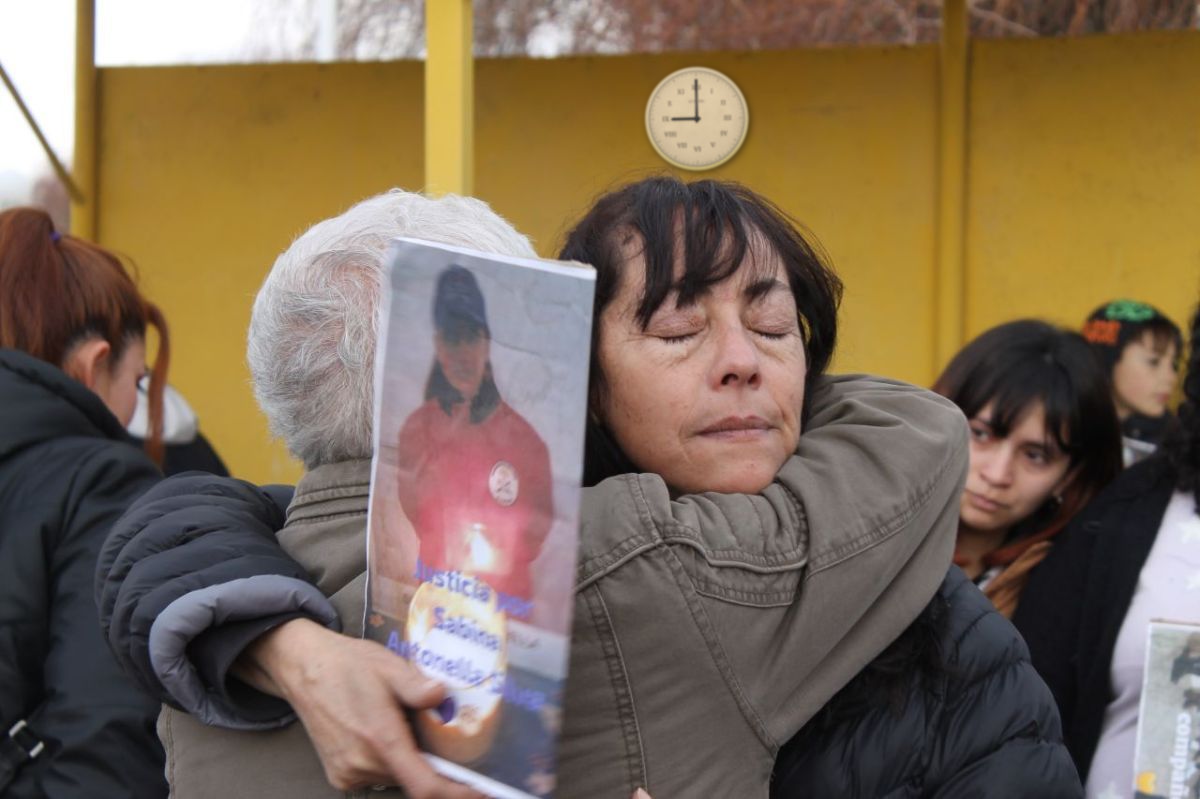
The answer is 9:00
